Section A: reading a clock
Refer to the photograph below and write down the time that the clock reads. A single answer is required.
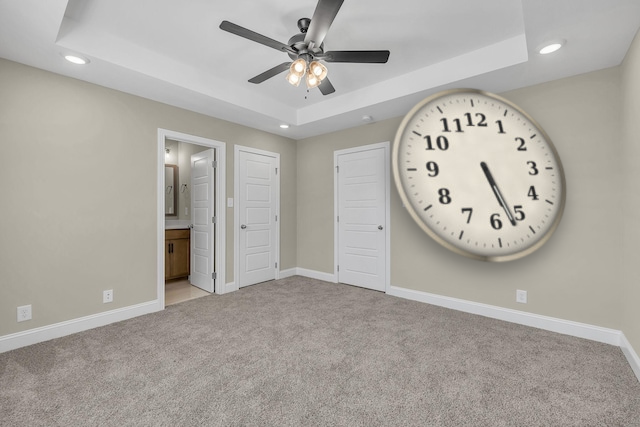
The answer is 5:27
